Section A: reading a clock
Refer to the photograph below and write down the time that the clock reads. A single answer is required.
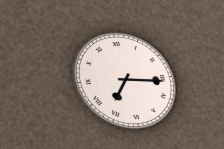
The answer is 7:16
